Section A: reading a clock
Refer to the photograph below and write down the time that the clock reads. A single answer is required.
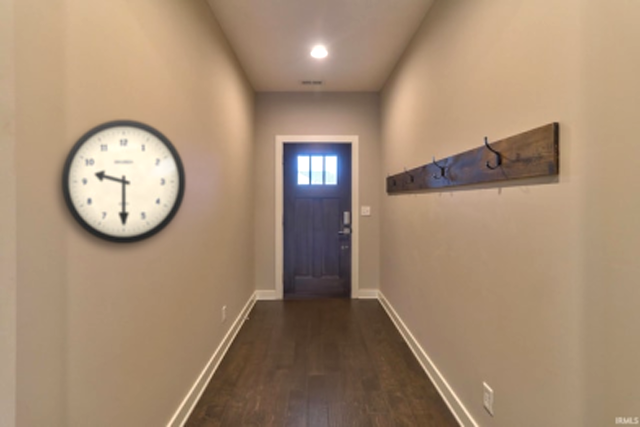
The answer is 9:30
